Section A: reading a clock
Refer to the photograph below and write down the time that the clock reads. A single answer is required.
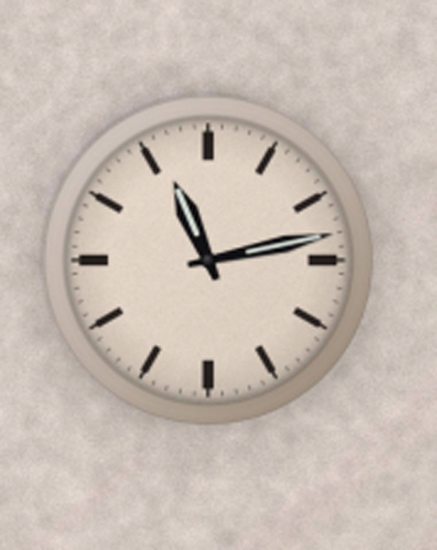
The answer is 11:13
